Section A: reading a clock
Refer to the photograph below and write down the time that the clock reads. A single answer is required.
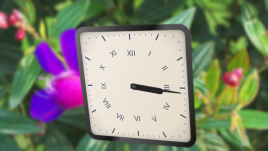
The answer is 3:16
